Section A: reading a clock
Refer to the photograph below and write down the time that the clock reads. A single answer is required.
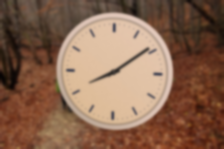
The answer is 8:09
